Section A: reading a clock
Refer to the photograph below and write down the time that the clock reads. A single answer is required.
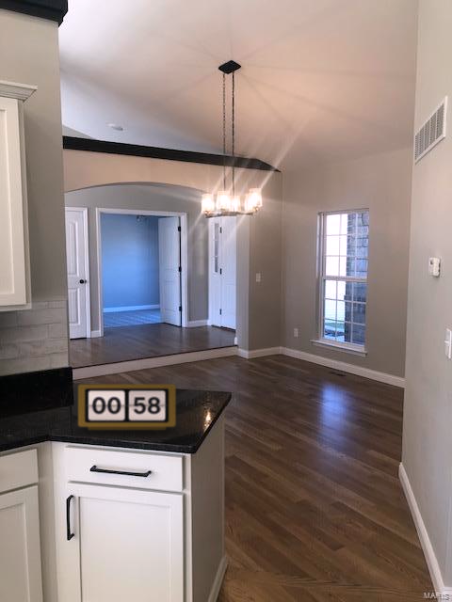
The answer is 0:58
